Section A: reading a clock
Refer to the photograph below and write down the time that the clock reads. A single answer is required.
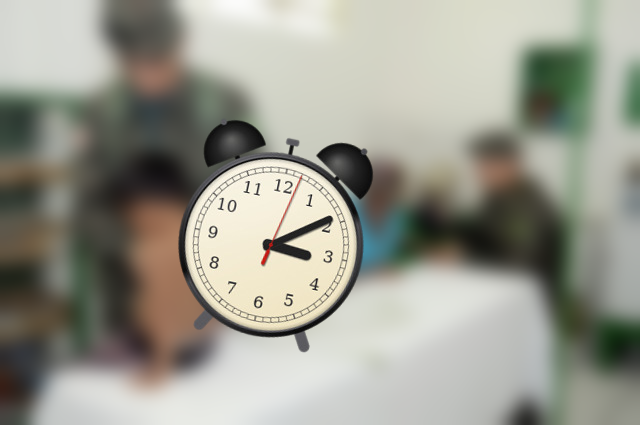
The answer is 3:09:02
